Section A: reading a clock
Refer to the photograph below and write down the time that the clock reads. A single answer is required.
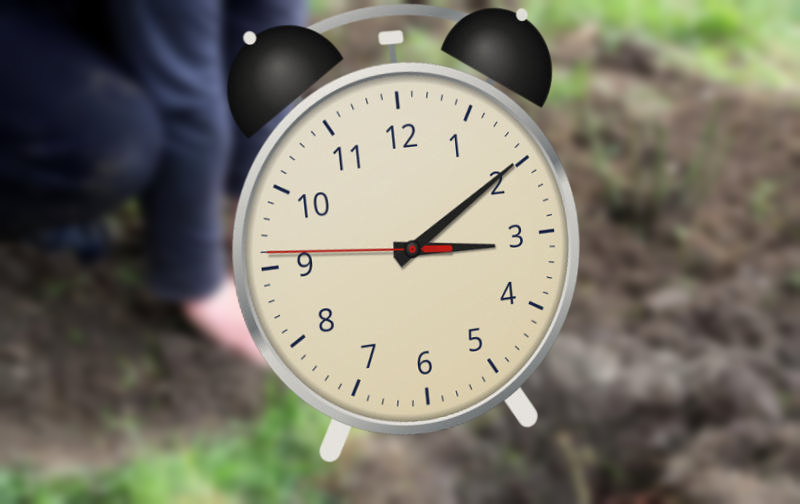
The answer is 3:09:46
